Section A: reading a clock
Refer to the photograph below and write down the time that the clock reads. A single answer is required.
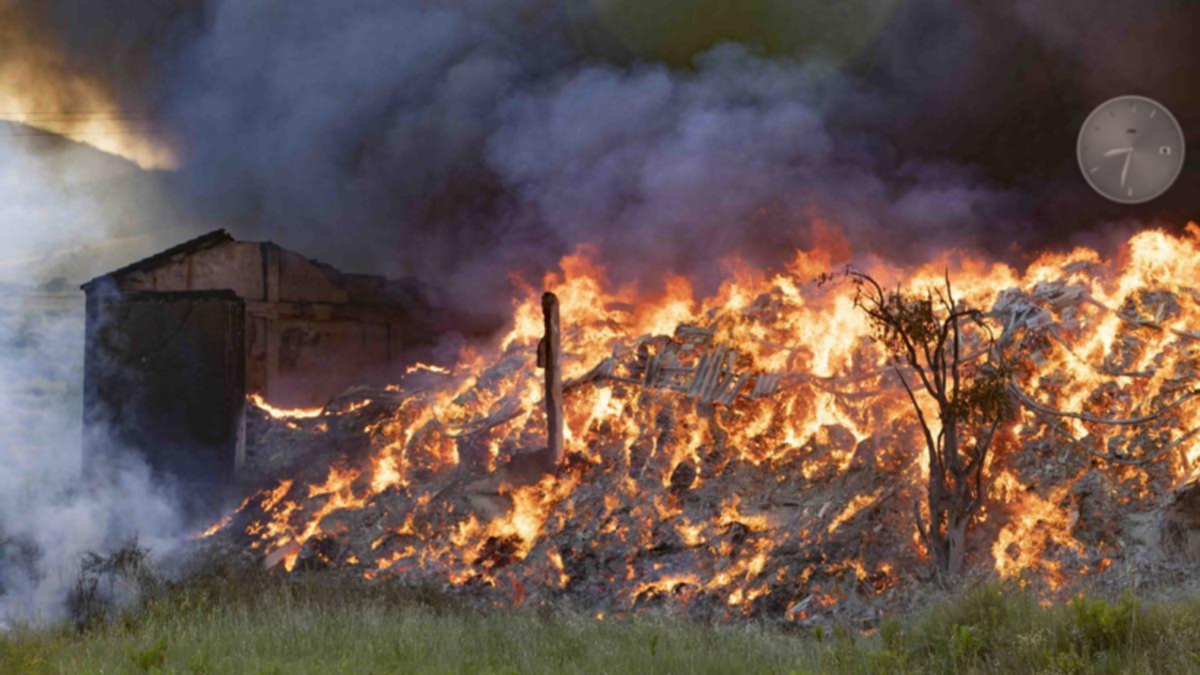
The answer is 8:32
